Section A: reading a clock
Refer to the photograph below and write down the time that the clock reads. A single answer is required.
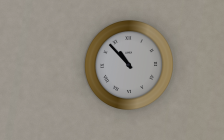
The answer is 10:53
